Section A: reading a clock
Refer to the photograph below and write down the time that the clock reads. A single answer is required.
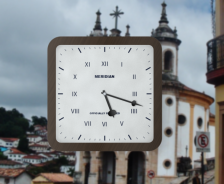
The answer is 5:18
